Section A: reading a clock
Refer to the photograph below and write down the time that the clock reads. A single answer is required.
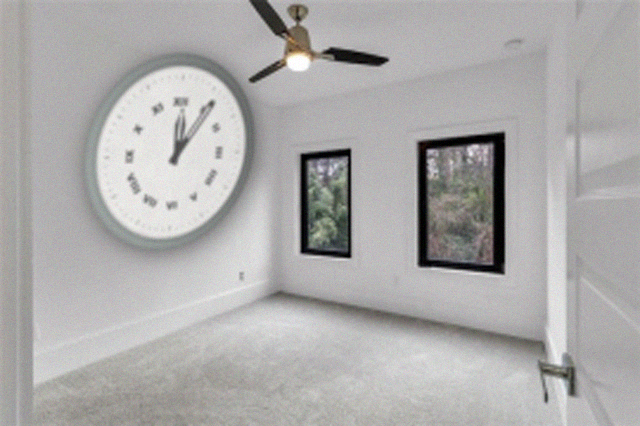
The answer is 12:06
